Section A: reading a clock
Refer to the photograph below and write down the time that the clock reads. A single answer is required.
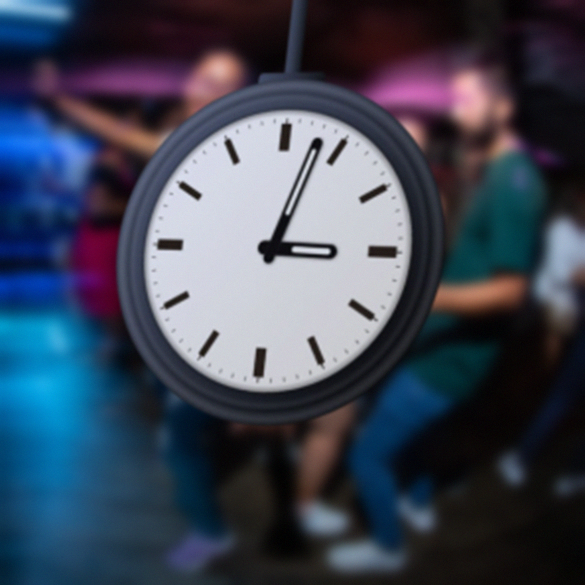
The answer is 3:03
